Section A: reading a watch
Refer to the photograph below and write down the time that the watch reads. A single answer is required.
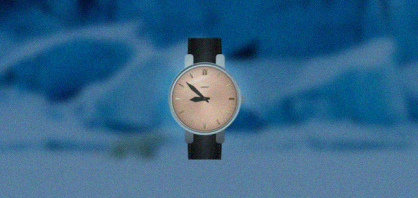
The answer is 8:52
